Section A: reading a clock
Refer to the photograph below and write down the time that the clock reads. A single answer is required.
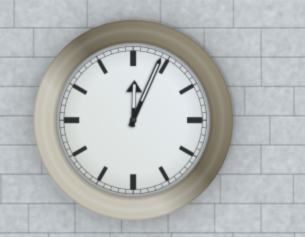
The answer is 12:04
